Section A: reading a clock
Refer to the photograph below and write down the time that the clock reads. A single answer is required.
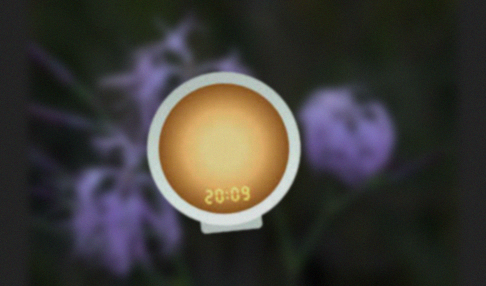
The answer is 20:09
